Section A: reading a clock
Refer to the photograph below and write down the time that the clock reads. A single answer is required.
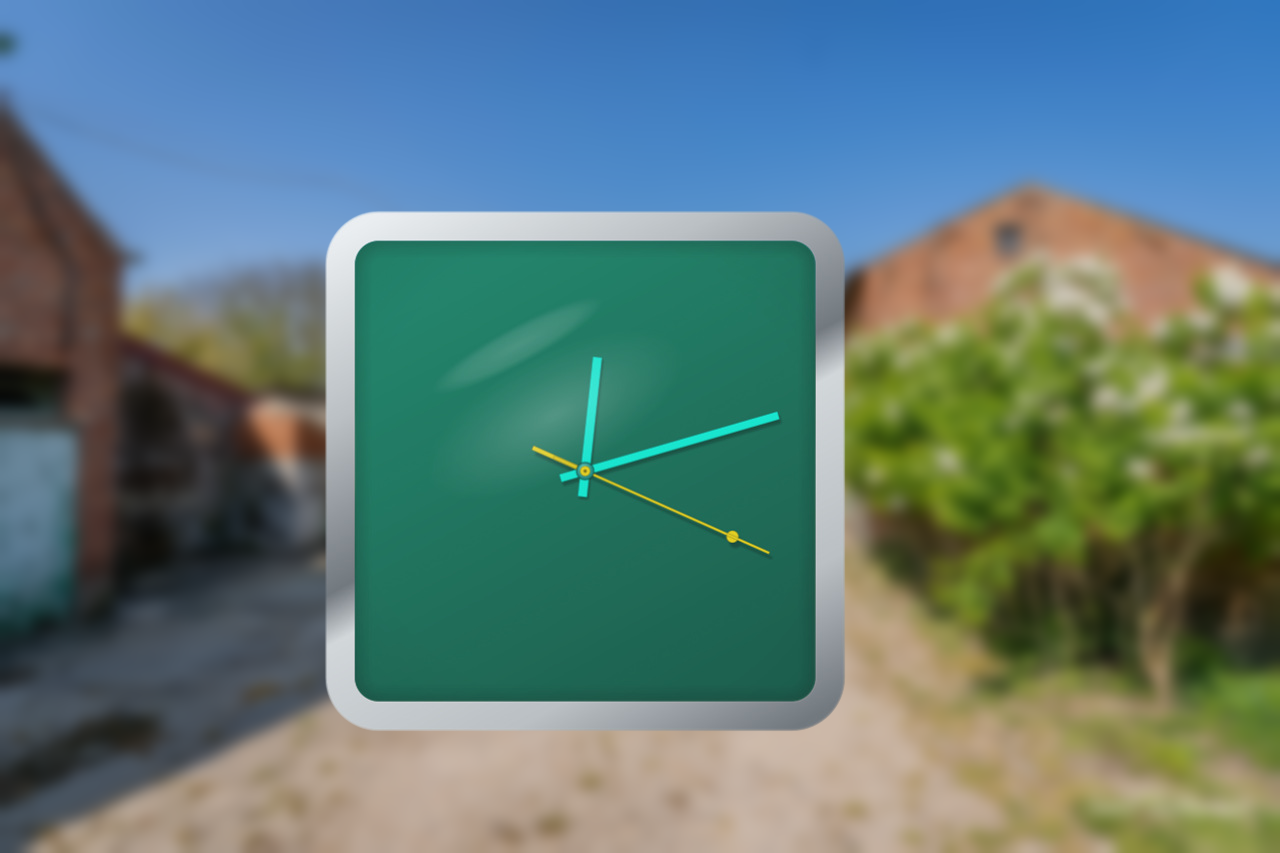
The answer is 12:12:19
